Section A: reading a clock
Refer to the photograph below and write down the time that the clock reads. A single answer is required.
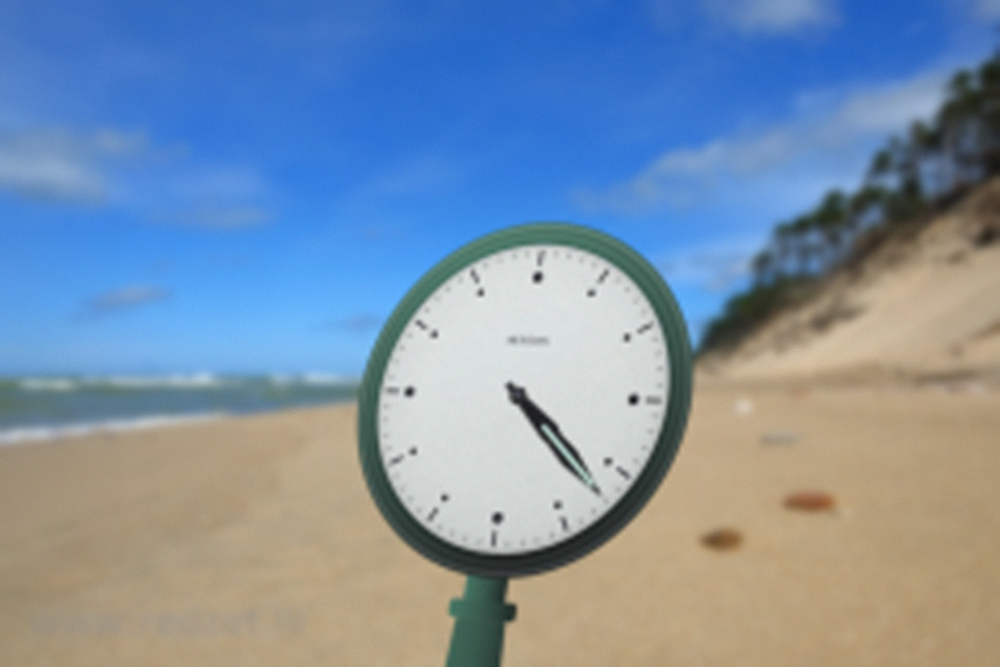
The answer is 4:22
